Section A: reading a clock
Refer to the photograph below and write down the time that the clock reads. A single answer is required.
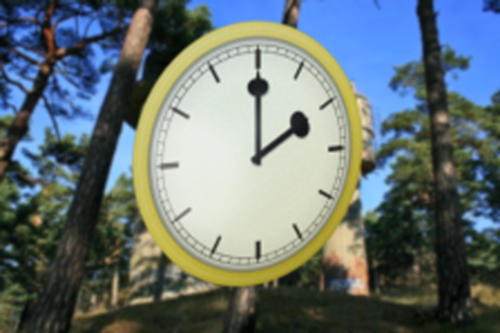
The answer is 2:00
